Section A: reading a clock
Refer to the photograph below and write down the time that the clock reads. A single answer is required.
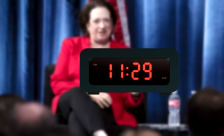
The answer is 11:29
